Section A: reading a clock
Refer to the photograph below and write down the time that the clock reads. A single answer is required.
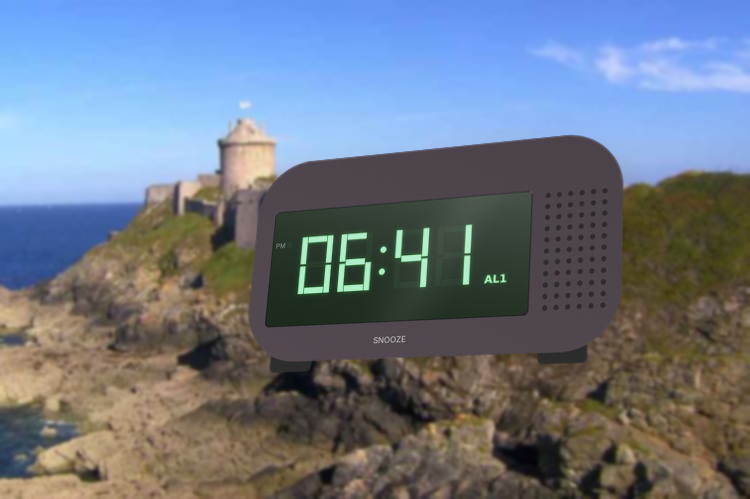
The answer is 6:41
